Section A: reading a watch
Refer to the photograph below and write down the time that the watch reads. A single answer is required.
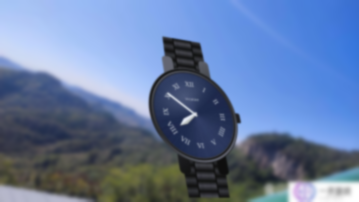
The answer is 7:51
